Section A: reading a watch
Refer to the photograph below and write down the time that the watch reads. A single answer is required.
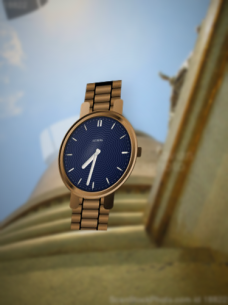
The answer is 7:32
